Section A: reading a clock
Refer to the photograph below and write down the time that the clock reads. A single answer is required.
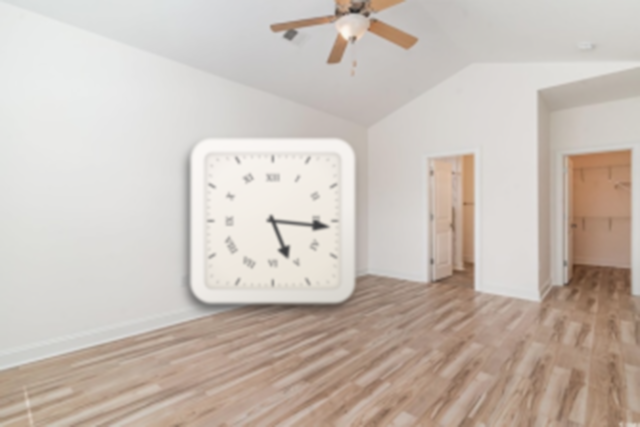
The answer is 5:16
